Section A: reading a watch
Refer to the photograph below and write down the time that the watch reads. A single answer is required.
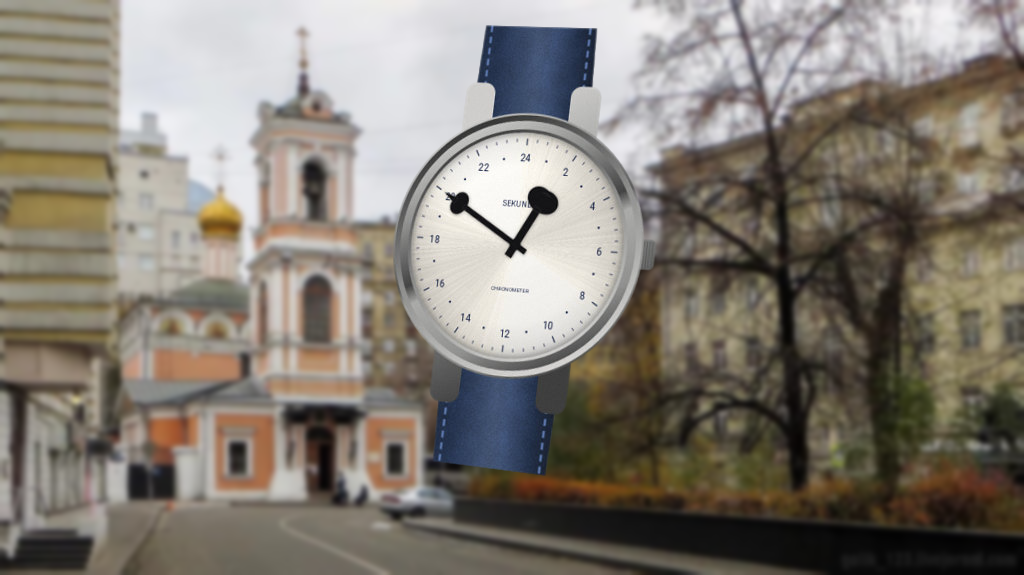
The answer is 1:50
